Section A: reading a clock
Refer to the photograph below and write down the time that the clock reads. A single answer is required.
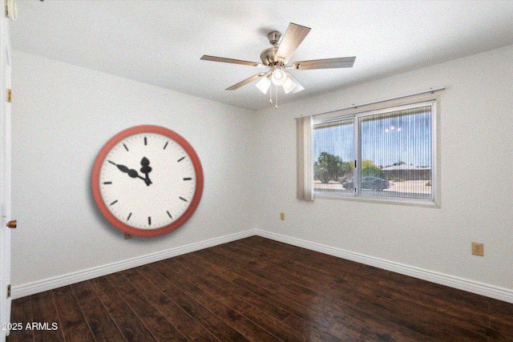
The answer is 11:50
